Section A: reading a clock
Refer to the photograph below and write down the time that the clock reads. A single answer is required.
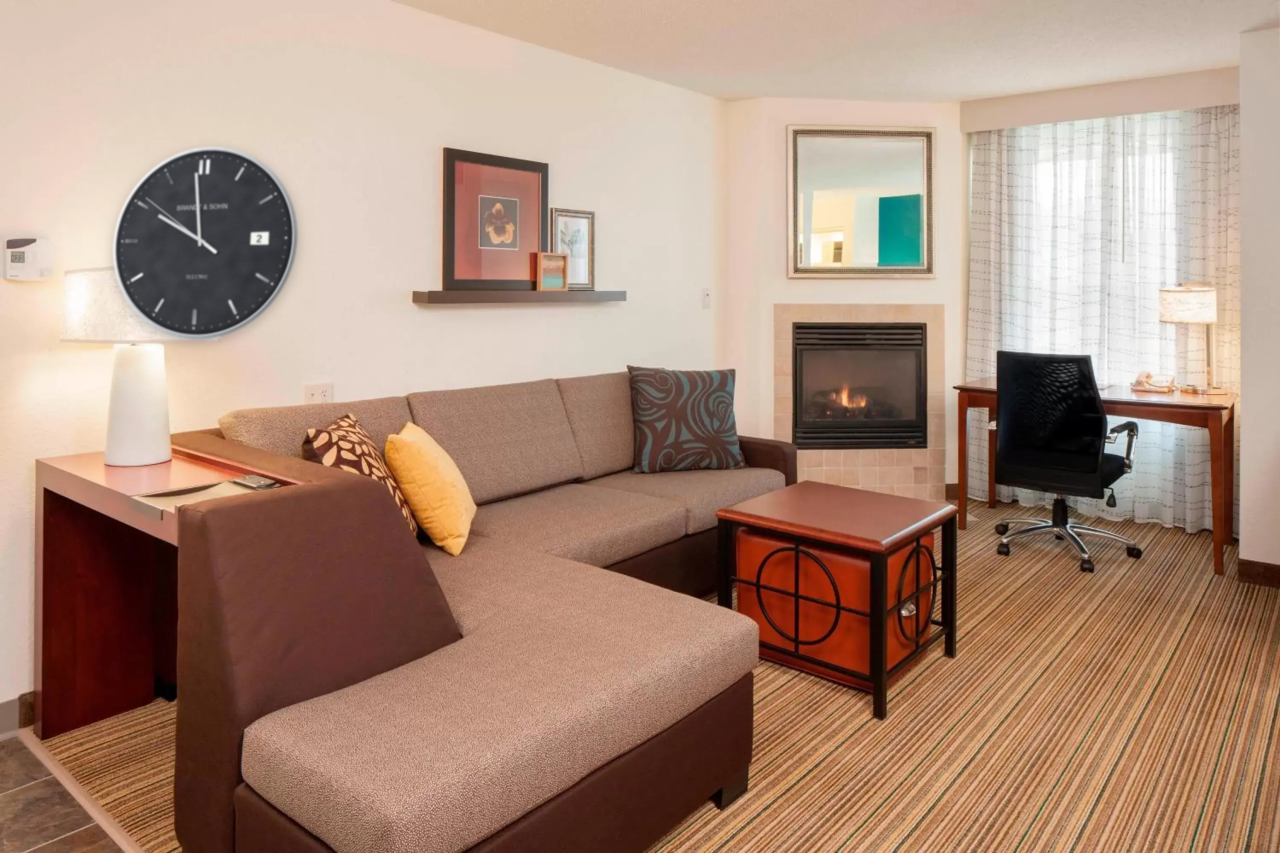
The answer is 9:58:51
